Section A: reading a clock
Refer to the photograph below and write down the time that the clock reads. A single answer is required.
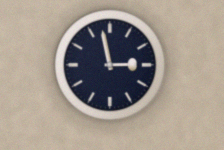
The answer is 2:58
